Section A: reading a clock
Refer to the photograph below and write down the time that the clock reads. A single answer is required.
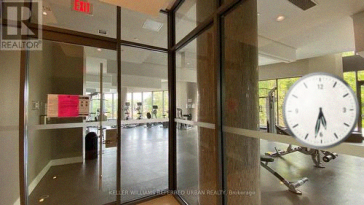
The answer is 5:32
